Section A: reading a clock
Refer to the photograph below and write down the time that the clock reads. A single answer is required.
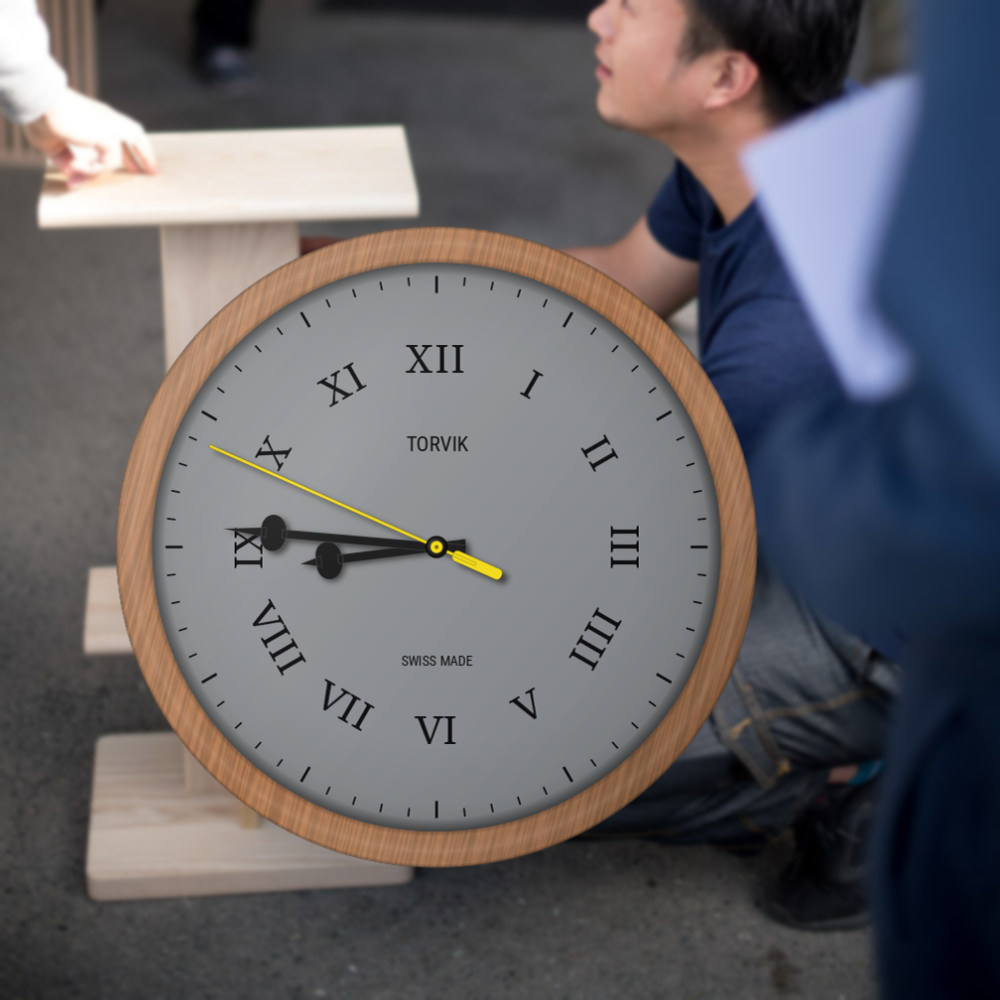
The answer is 8:45:49
